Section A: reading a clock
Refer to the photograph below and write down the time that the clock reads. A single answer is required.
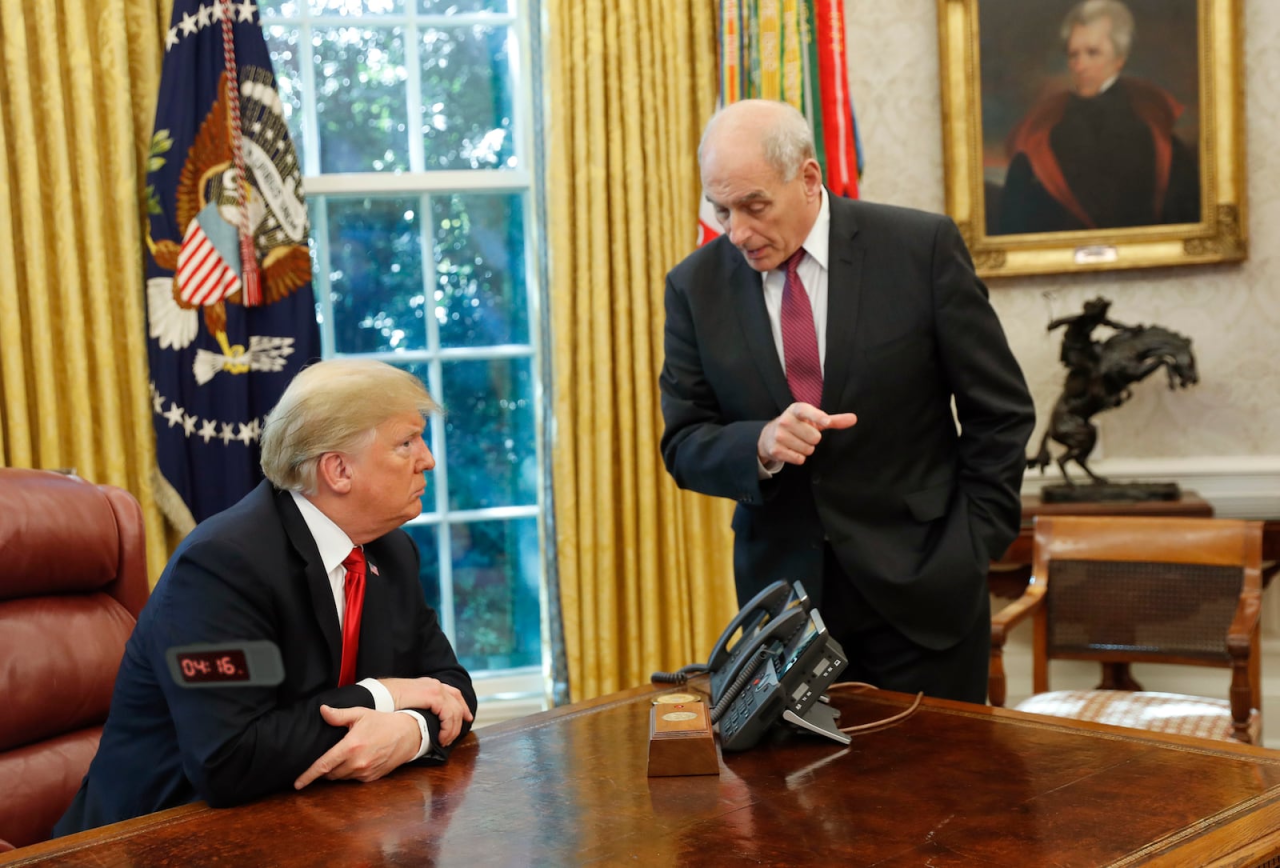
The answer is 4:16
